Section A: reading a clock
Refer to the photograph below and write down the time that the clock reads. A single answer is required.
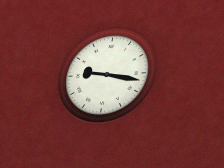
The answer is 9:17
